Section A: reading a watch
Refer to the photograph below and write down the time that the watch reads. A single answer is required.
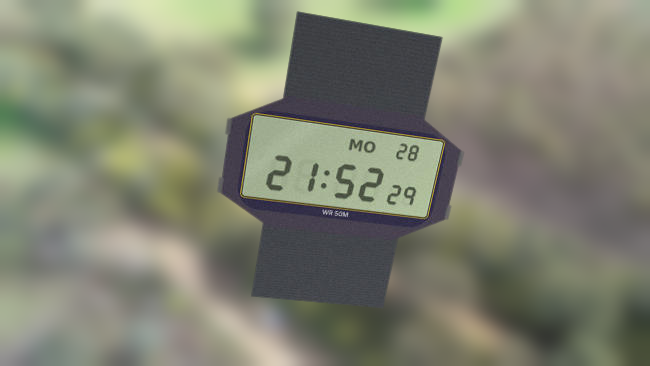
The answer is 21:52:29
